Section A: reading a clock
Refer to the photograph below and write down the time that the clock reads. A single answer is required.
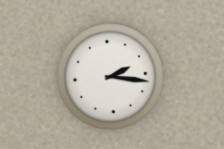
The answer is 2:17
